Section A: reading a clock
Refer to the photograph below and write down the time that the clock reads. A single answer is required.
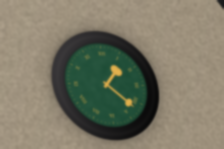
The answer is 1:22
